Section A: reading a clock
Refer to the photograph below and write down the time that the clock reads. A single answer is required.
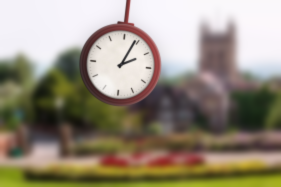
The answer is 2:04
